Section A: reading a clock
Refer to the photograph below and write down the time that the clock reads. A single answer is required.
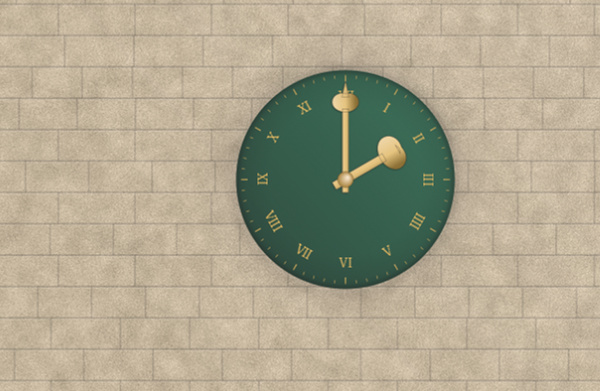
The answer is 2:00
